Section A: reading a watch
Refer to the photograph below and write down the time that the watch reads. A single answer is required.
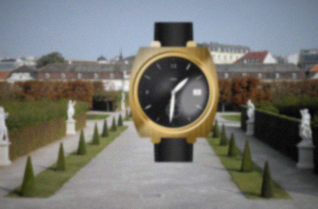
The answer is 1:31
